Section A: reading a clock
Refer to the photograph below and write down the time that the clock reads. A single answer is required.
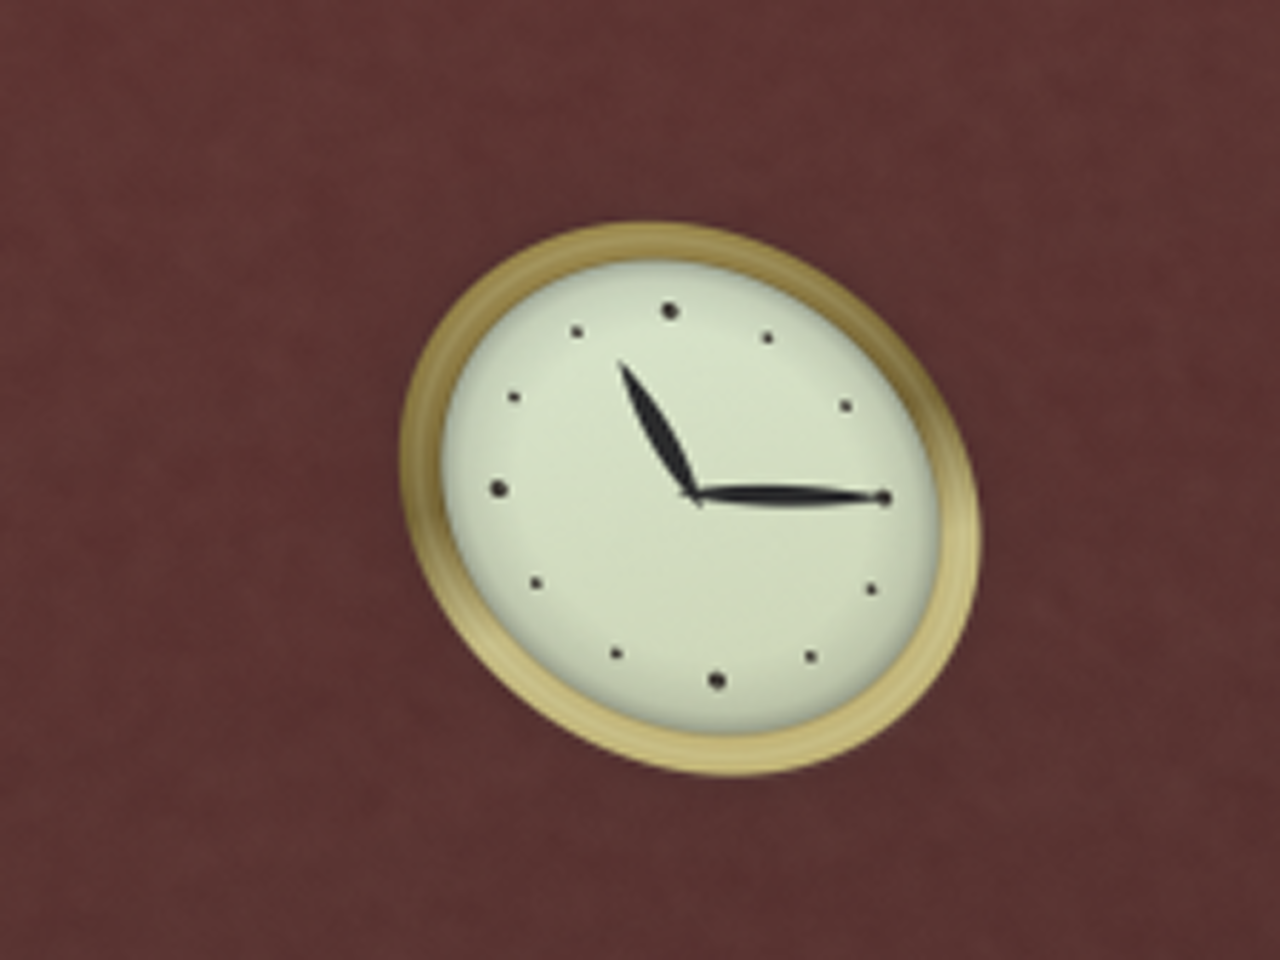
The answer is 11:15
